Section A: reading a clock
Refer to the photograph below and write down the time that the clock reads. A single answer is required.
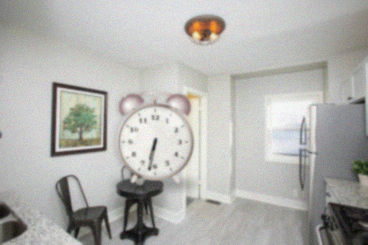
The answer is 6:32
